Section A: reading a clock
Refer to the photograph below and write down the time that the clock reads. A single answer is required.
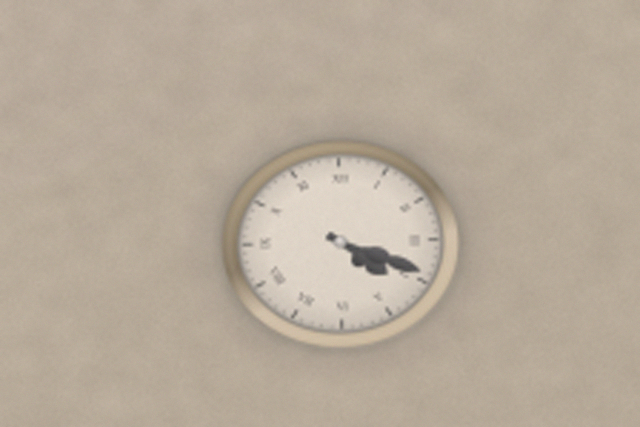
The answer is 4:19
